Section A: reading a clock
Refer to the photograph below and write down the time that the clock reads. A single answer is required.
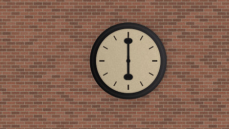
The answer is 6:00
